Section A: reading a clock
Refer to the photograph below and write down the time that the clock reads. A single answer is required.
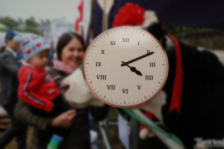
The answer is 4:11
